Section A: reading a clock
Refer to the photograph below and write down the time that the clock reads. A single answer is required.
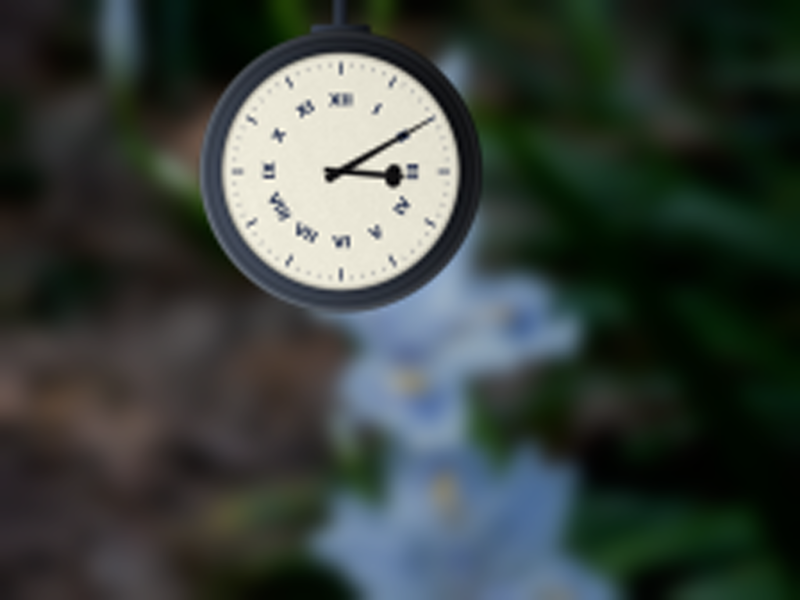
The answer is 3:10
